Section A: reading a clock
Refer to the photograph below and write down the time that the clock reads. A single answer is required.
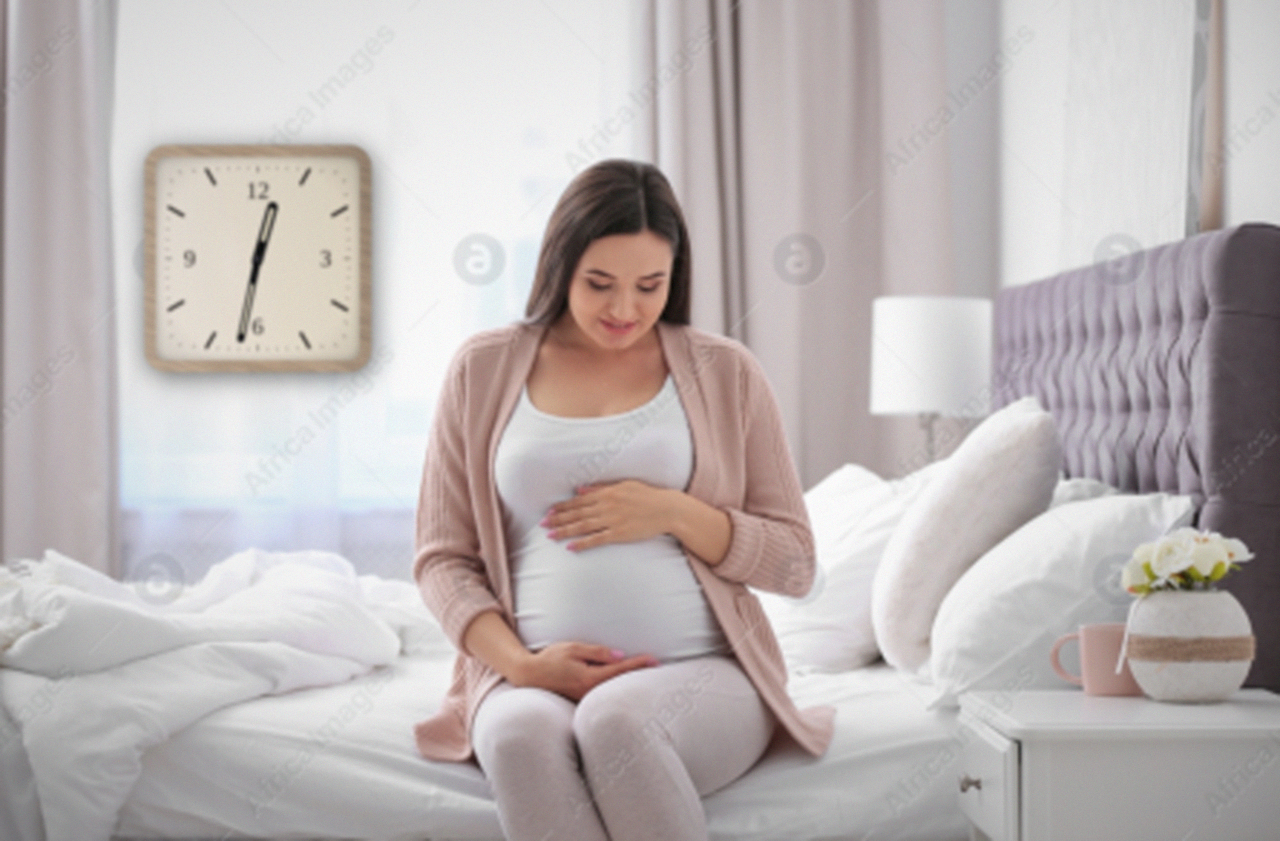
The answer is 12:32
